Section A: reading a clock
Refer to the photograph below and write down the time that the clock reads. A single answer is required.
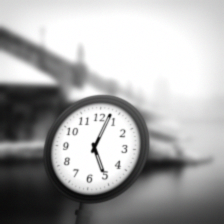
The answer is 5:03
